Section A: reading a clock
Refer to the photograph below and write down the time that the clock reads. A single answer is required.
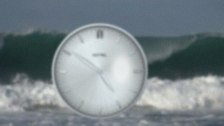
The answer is 4:51
